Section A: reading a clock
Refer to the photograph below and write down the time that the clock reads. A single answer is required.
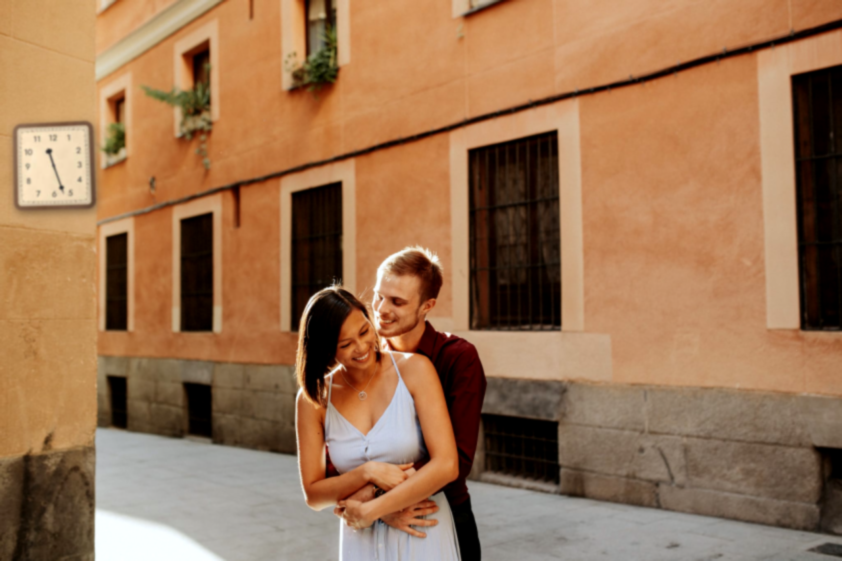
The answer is 11:27
